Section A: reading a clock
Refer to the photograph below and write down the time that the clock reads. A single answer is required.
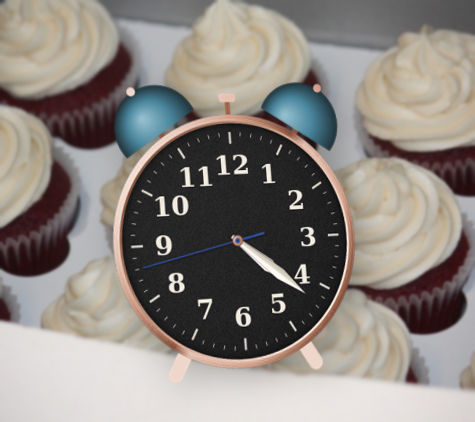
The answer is 4:21:43
